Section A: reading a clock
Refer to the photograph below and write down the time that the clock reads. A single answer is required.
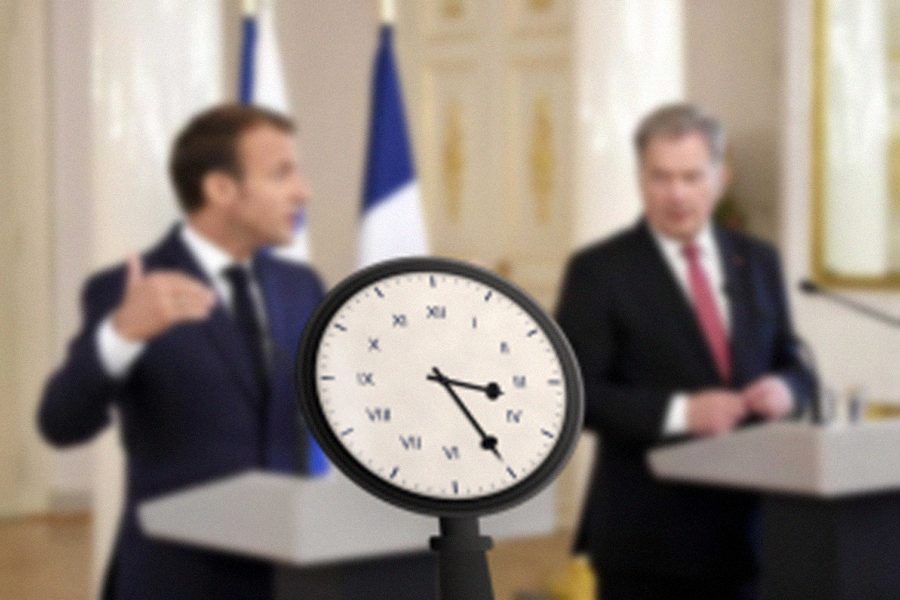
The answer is 3:25
